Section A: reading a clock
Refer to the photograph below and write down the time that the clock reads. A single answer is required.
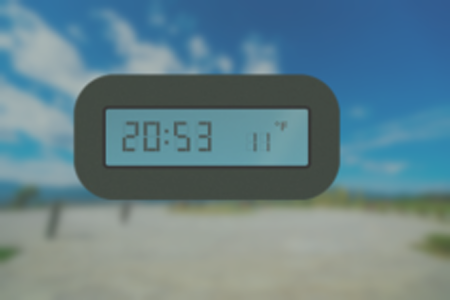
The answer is 20:53
